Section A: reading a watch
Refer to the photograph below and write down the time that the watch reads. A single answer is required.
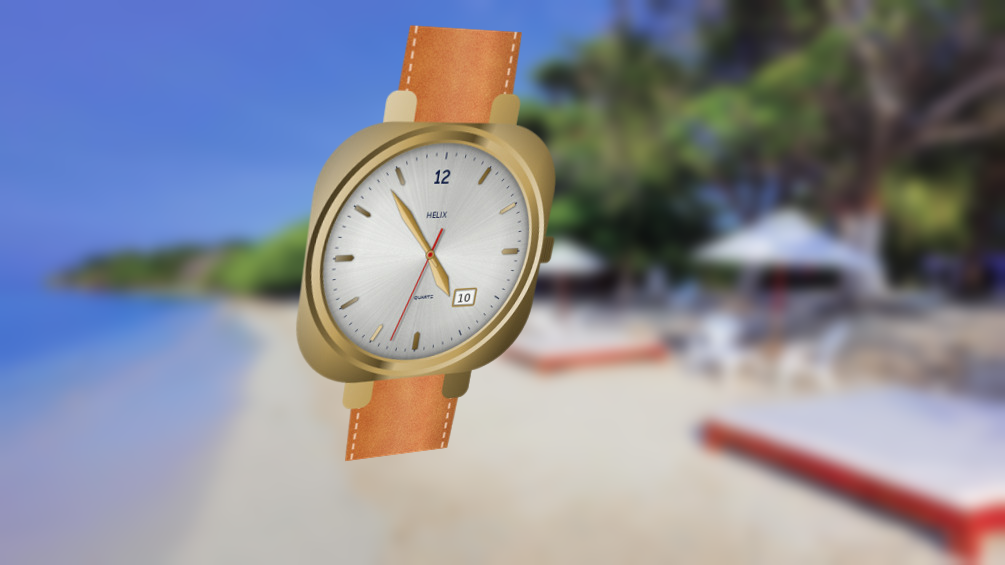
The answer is 4:53:33
